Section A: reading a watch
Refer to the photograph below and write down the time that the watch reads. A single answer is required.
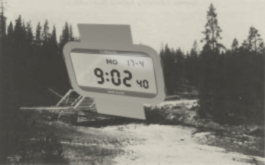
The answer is 9:02
